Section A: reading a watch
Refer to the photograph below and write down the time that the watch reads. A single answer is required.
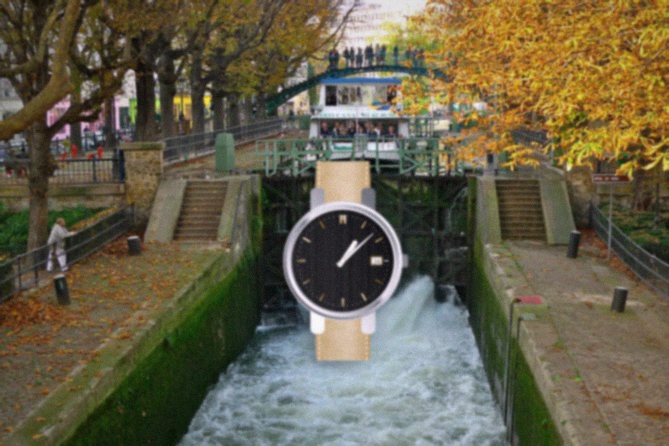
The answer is 1:08
